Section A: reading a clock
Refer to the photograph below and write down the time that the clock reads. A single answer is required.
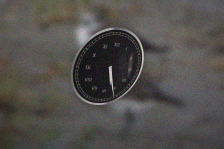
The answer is 5:26
